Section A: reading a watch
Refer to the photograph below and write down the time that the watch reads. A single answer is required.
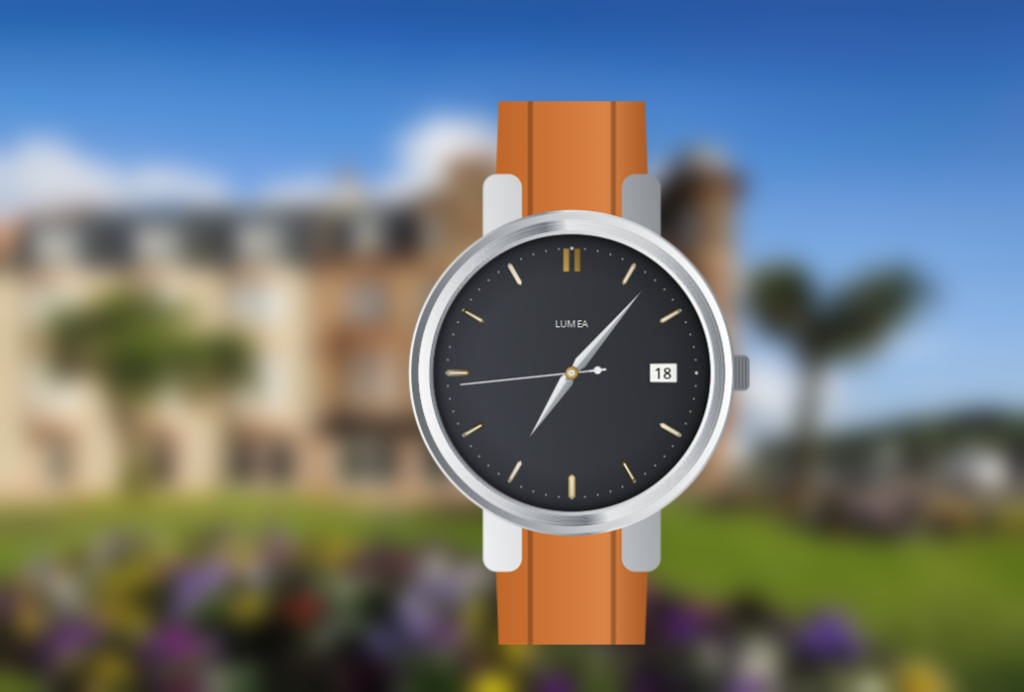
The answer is 7:06:44
